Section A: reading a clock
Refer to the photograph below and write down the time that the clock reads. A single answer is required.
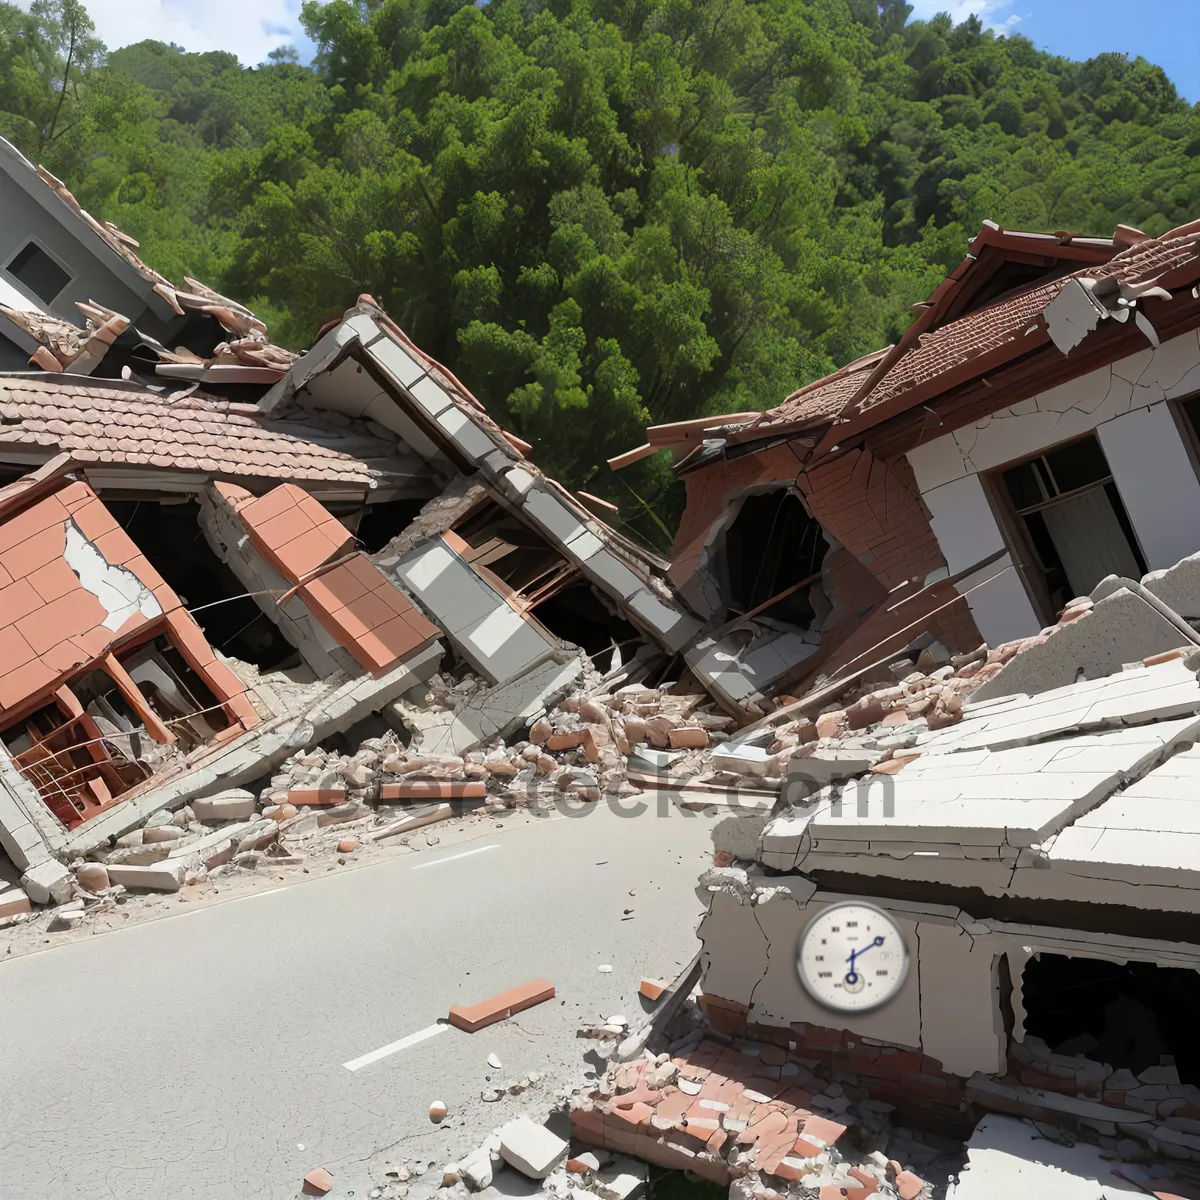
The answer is 6:10
